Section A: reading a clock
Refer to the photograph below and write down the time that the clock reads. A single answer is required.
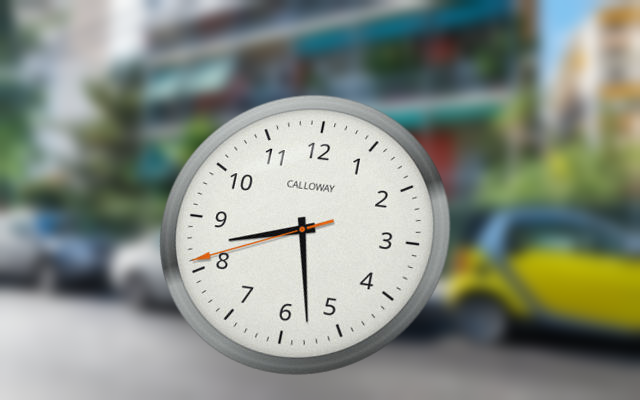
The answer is 8:27:41
